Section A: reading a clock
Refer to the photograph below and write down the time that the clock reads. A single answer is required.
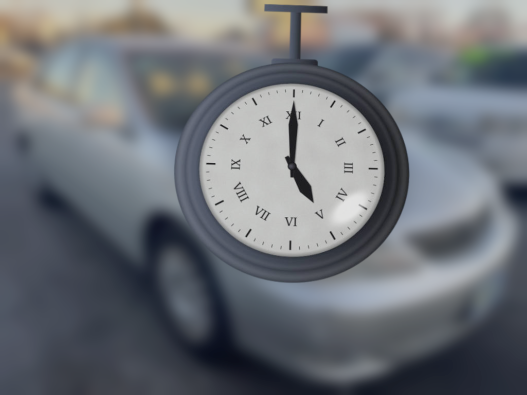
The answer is 5:00
